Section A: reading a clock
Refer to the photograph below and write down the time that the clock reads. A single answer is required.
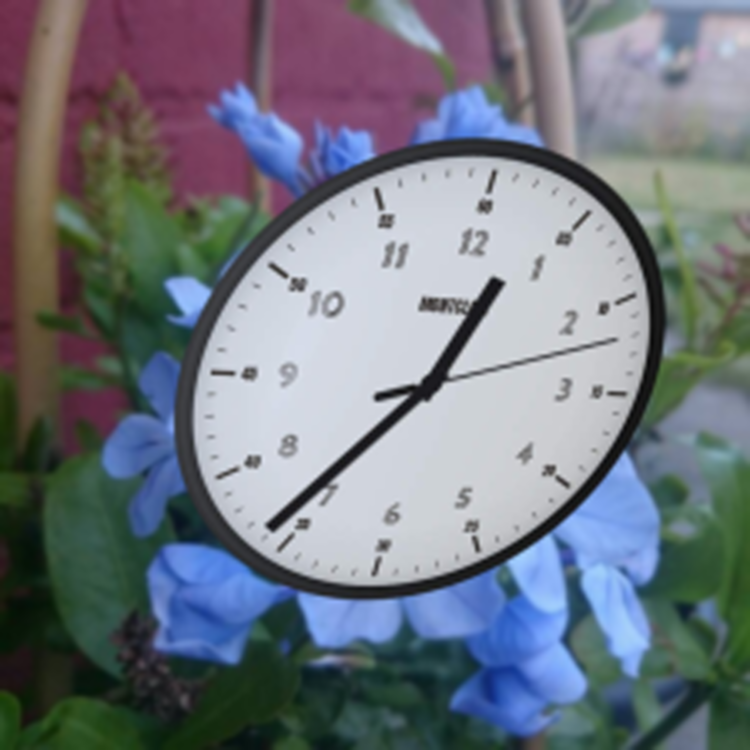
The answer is 12:36:12
